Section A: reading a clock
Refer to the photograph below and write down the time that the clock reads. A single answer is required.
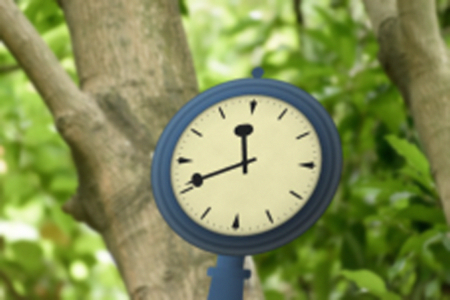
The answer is 11:41
